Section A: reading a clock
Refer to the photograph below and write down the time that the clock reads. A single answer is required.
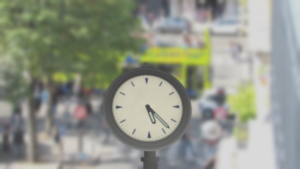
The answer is 5:23
